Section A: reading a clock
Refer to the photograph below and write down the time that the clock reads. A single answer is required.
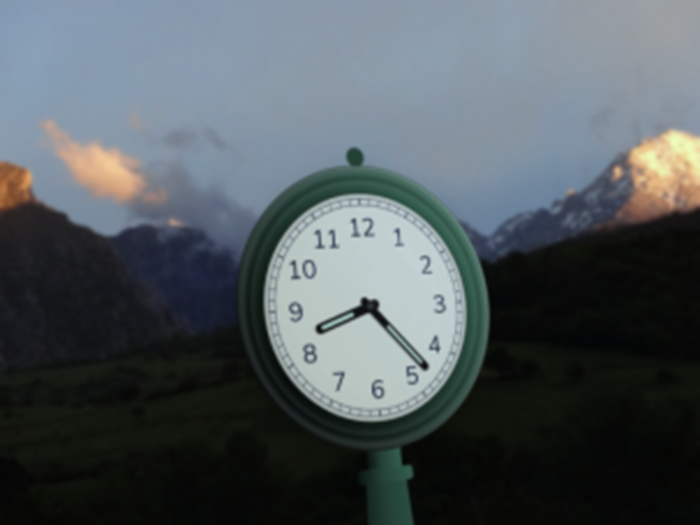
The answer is 8:23
